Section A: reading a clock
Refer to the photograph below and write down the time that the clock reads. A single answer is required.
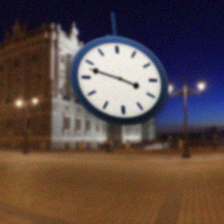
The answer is 3:48
